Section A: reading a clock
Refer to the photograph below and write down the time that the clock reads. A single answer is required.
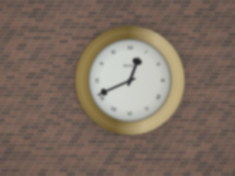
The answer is 12:41
